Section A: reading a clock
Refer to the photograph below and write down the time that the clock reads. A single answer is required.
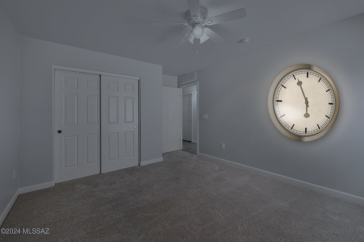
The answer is 5:56
